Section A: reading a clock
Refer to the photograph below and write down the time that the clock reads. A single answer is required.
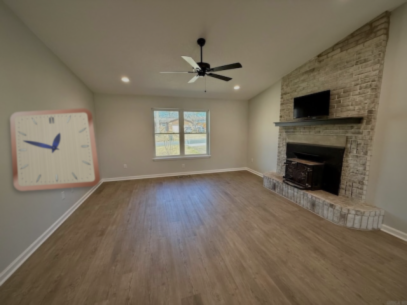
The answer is 12:48
